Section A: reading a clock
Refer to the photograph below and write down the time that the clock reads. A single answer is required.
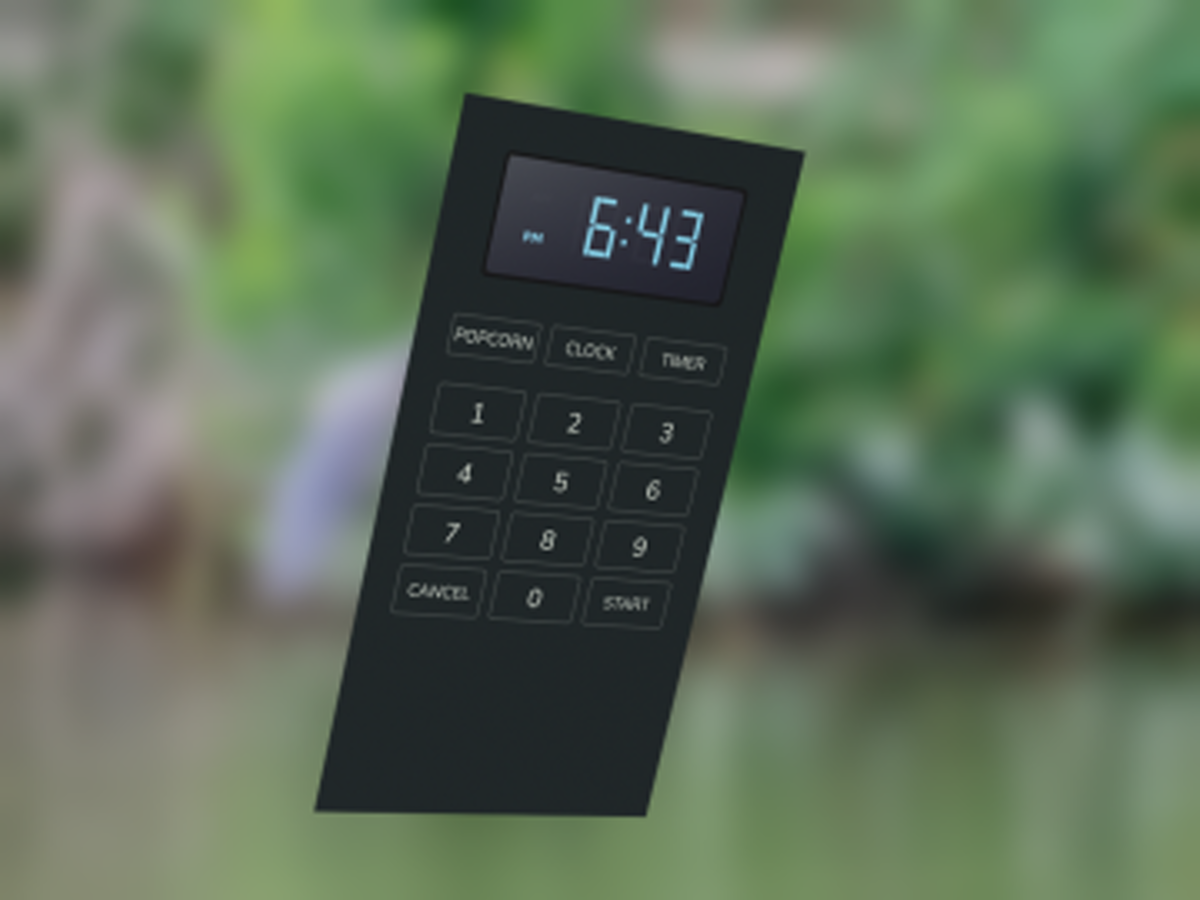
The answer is 6:43
